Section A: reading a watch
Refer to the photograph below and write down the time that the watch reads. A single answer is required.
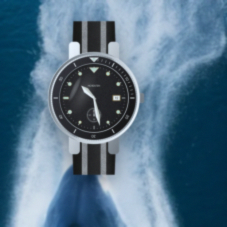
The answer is 10:28
